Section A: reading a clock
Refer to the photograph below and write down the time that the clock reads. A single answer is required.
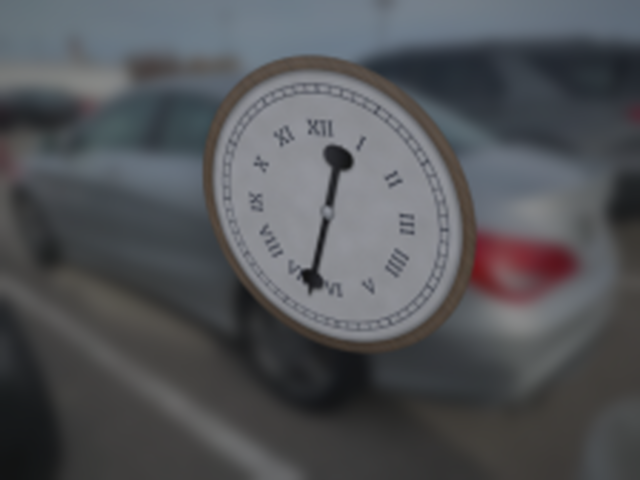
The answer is 12:33
